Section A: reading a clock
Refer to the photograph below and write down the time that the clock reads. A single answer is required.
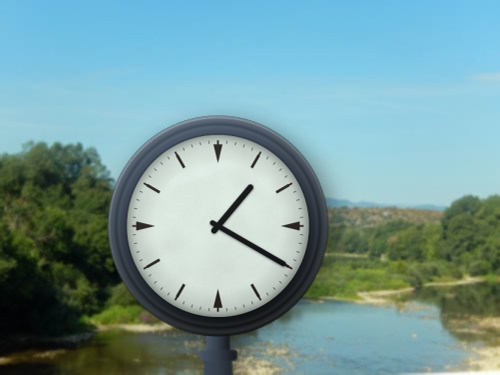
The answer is 1:20
